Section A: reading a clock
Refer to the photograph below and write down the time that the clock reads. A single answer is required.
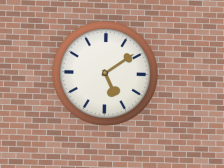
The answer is 5:09
